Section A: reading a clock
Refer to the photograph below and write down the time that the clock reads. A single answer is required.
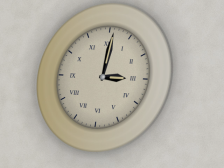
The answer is 3:01
